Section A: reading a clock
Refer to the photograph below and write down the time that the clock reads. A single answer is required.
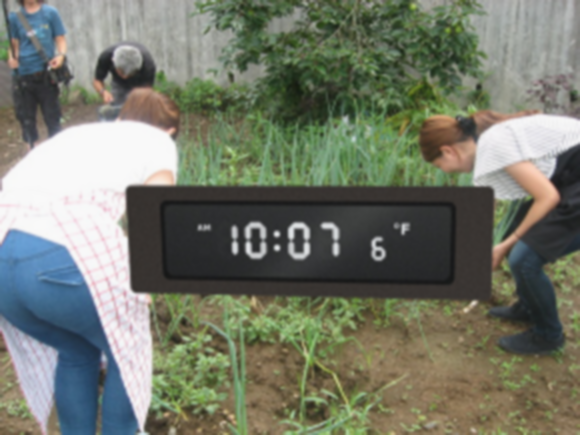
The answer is 10:07
